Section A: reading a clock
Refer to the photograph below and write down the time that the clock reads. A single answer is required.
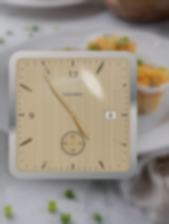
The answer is 4:54
